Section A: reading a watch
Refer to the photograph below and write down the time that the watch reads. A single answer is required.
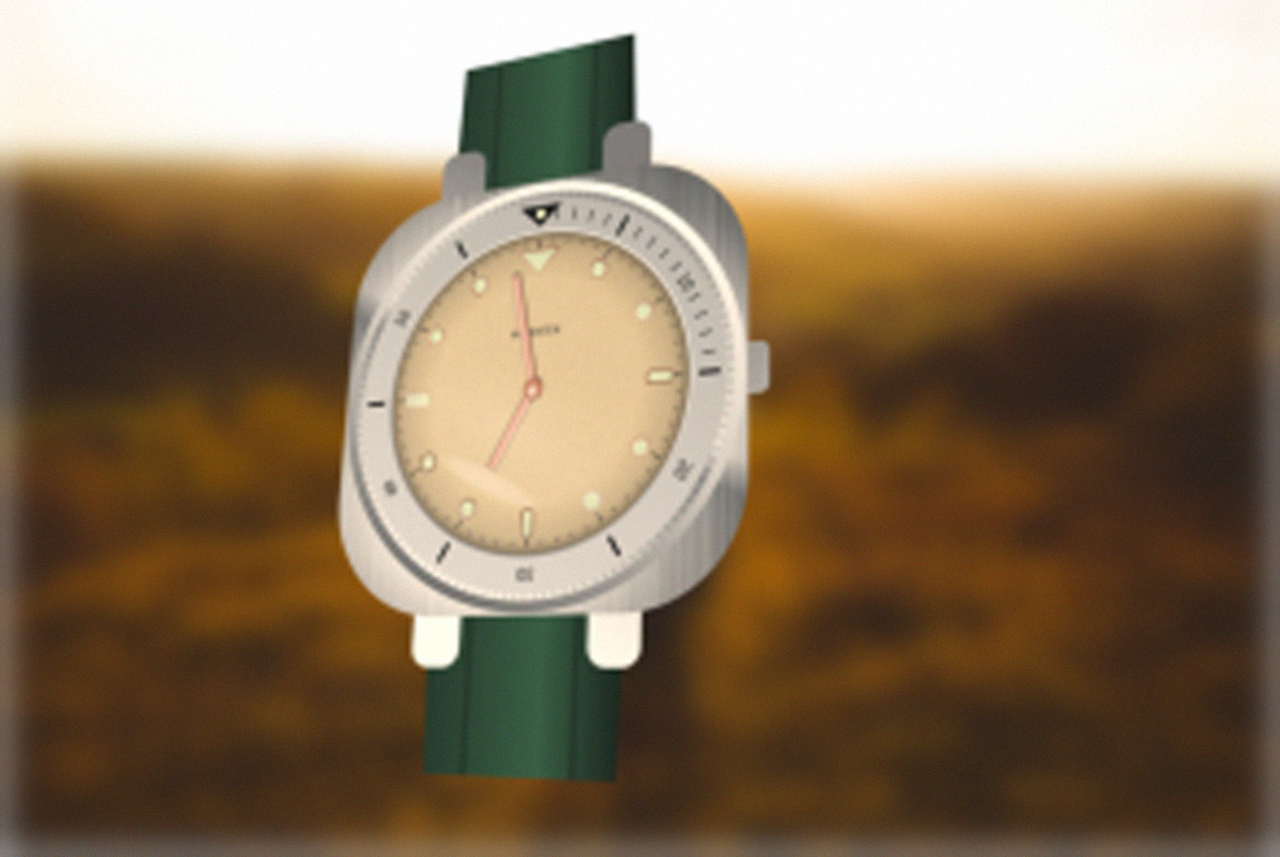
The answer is 6:58
